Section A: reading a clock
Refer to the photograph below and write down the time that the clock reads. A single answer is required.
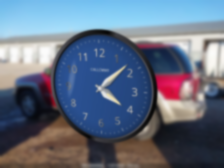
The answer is 4:08
